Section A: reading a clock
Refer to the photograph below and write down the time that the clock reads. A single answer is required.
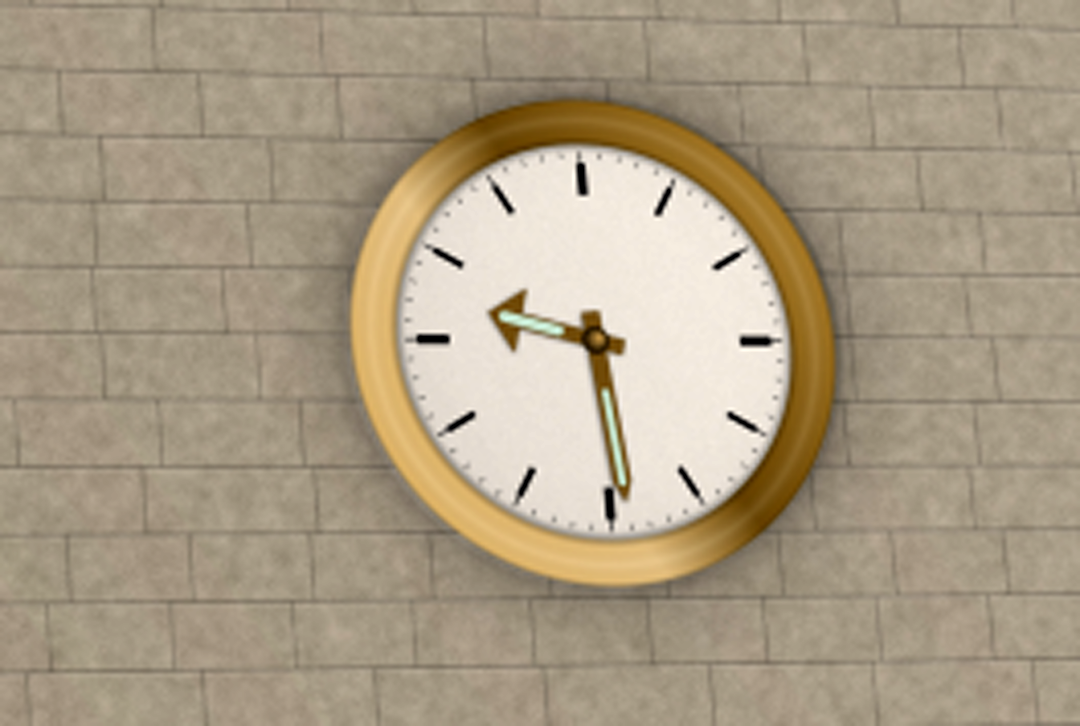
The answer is 9:29
